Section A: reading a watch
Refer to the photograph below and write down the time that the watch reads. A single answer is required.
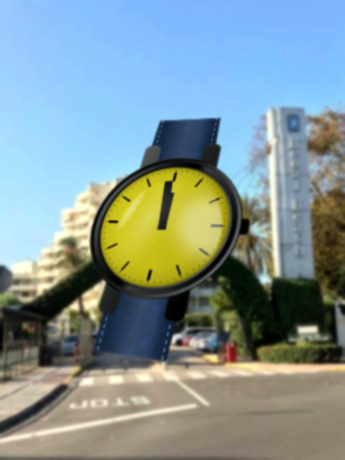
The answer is 11:59
